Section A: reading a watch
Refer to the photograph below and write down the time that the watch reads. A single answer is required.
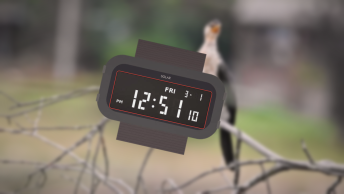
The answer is 12:51:10
